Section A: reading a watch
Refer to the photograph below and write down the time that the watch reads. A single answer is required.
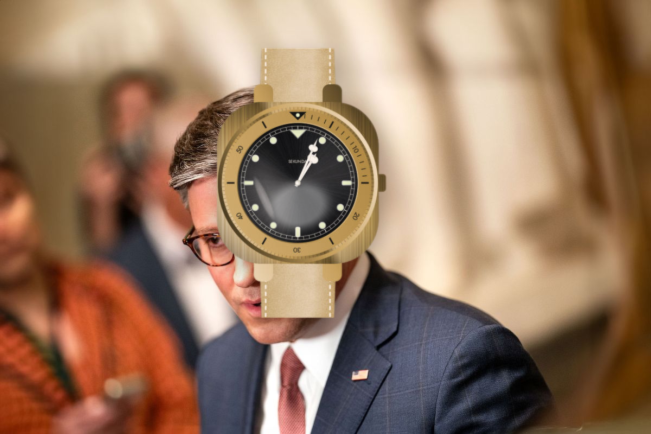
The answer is 1:04
